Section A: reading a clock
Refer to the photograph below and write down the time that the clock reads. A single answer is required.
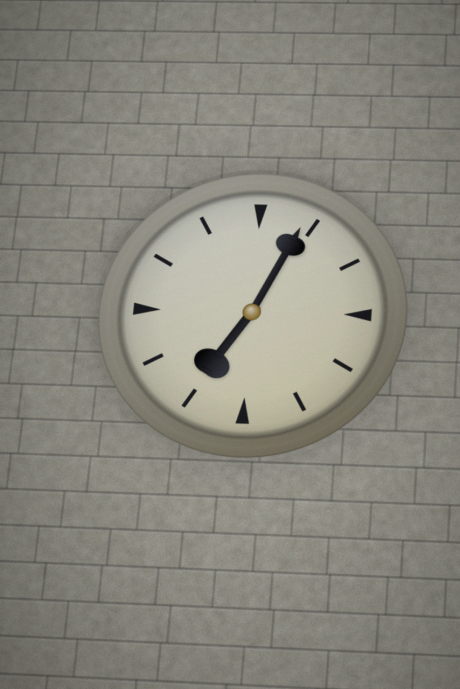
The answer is 7:04
